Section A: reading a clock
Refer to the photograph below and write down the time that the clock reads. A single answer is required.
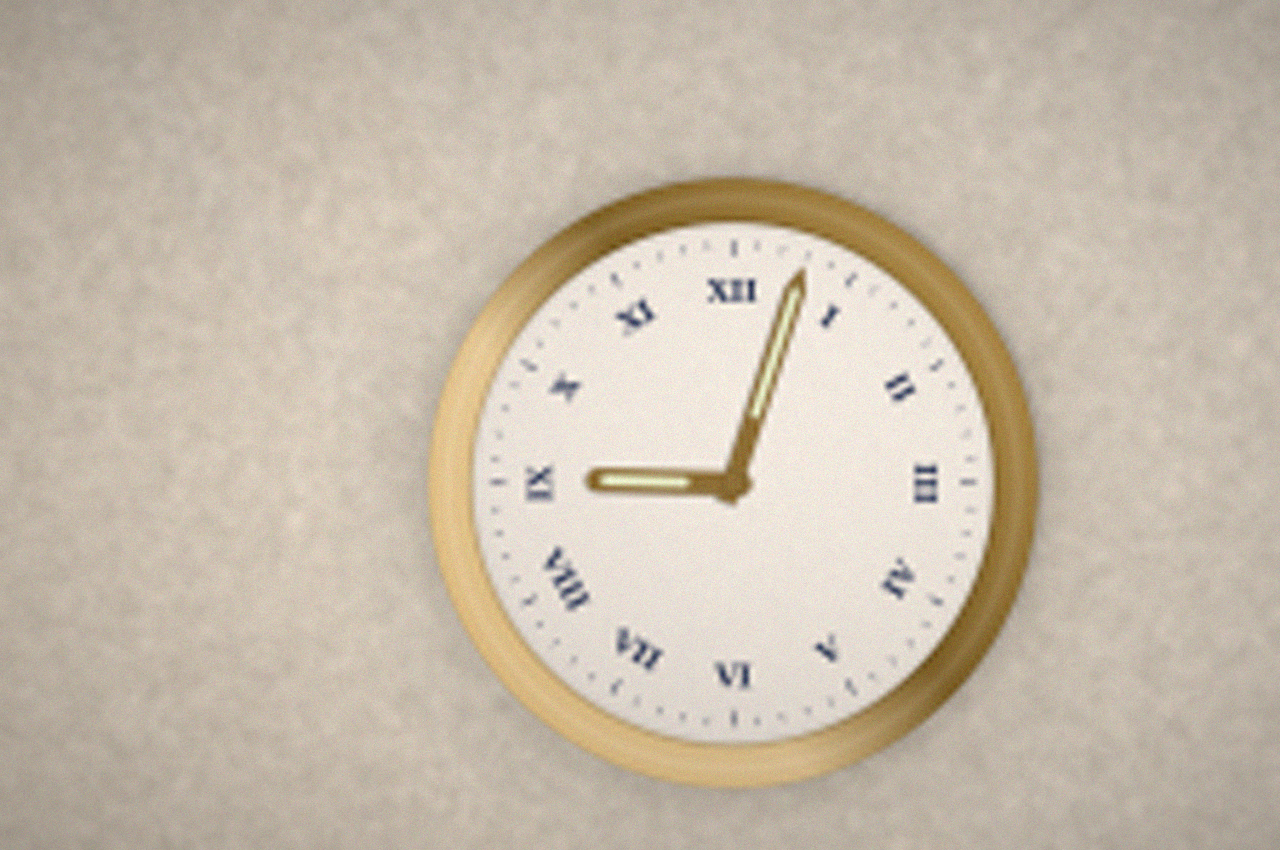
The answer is 9:03
